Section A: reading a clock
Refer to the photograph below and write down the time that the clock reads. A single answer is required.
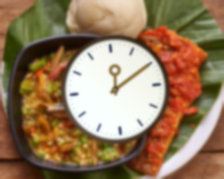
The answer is 12:10
